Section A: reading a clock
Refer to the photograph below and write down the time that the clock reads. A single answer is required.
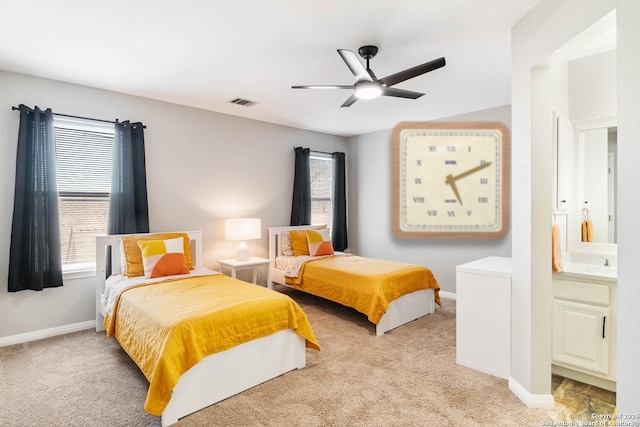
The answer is 5:11
